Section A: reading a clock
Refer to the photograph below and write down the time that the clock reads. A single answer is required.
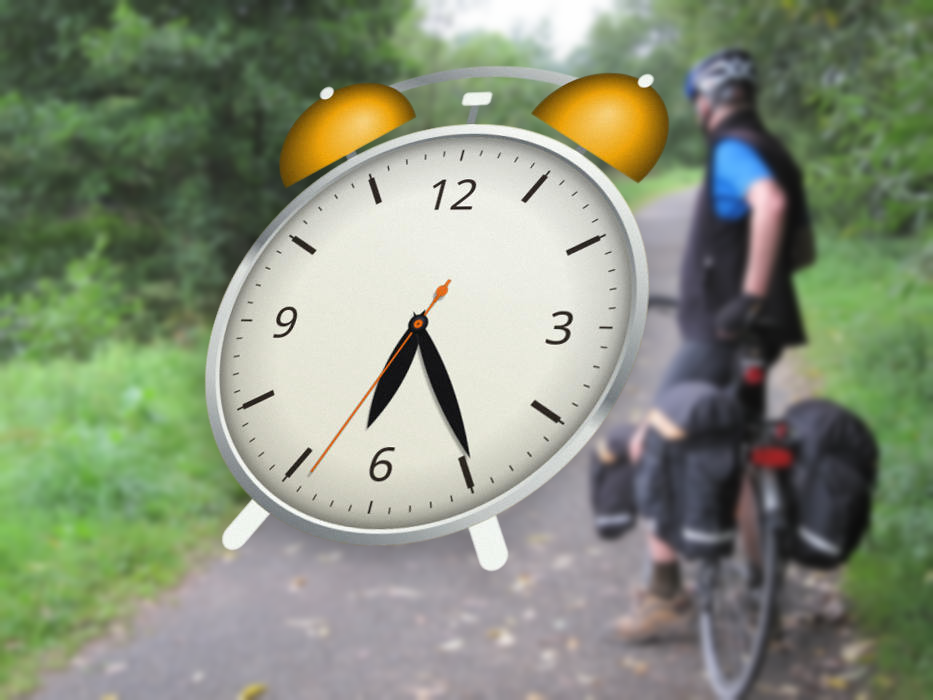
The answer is 6:24:34
